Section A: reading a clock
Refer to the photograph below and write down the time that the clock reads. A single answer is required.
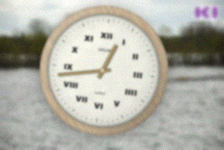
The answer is 12:43
